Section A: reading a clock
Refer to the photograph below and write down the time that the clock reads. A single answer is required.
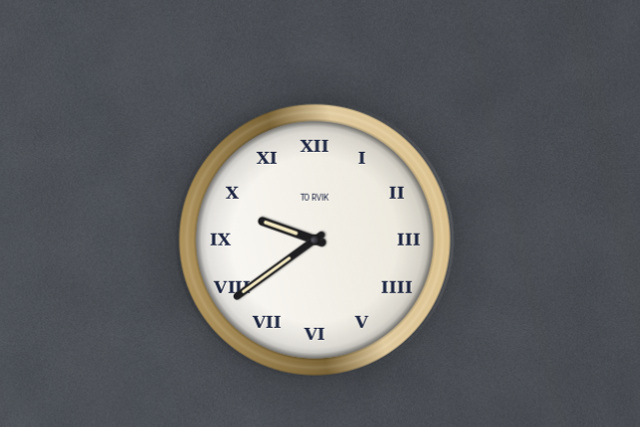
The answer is 9:39
